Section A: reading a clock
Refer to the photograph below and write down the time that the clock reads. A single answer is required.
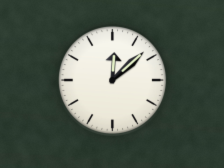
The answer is 12:08
